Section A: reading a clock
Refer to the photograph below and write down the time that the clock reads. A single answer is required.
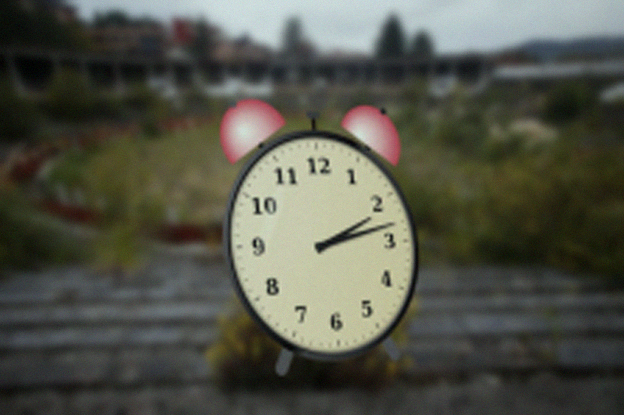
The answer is 2:13
